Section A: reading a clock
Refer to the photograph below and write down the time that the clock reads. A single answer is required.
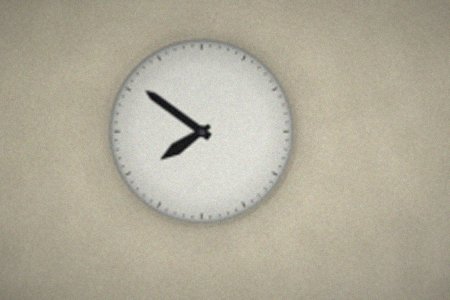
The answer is 7:51
